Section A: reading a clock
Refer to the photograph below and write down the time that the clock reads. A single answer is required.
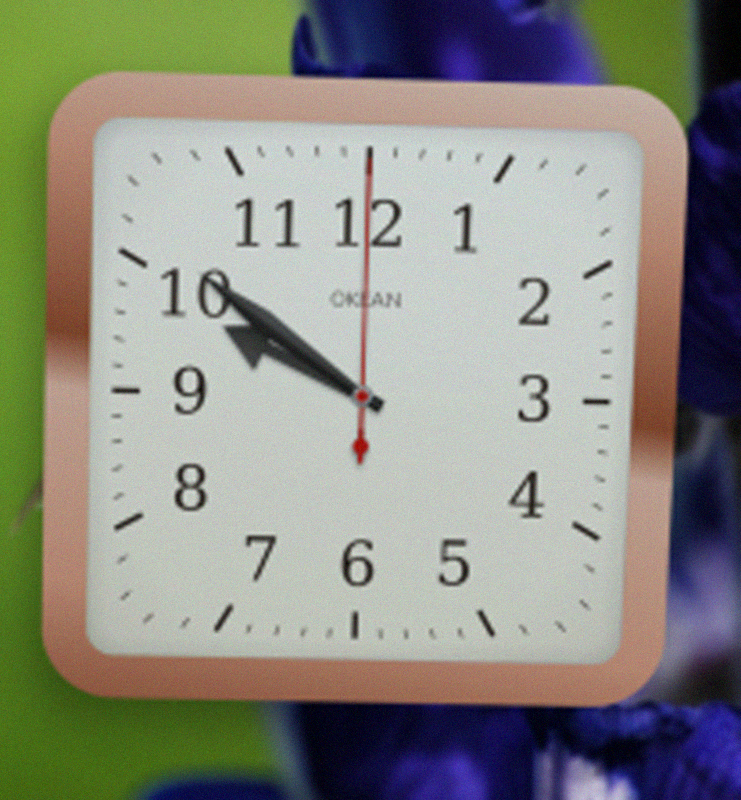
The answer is 9:51:00
